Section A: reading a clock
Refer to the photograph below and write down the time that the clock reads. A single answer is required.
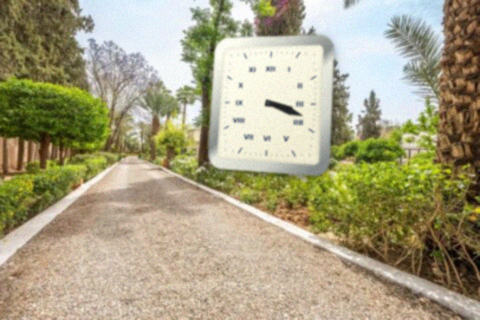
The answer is 3:18
